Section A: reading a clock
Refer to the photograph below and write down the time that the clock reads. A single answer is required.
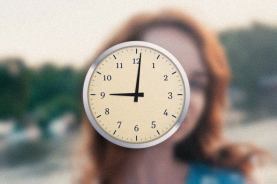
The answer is 9:01
